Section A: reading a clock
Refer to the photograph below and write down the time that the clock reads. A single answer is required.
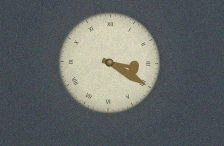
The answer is 3:20
